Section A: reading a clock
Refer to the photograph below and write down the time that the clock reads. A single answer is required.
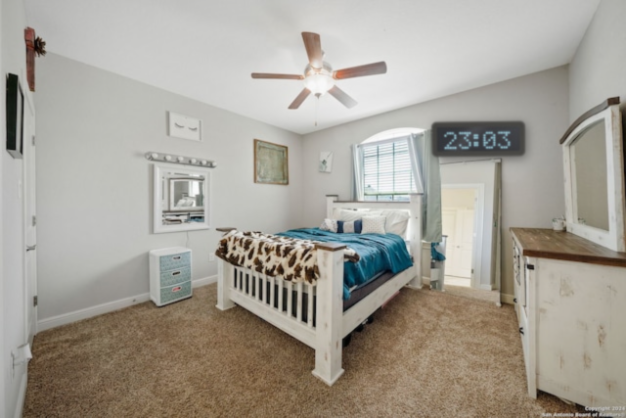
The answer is 23:03
